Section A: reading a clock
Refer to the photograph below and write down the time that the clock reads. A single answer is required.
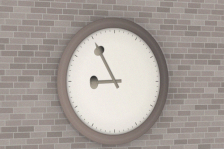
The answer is 8:55
